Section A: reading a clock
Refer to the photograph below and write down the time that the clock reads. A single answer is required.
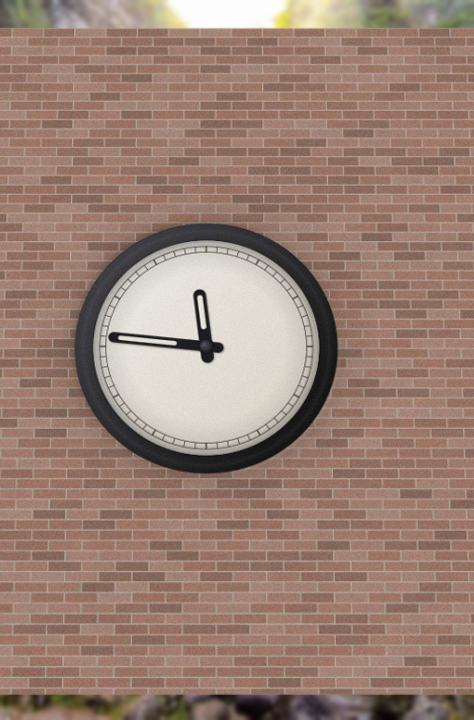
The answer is 11:46
